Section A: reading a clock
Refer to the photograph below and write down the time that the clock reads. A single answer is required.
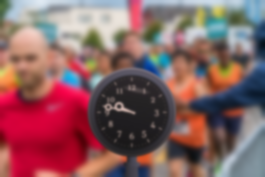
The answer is 9:47
